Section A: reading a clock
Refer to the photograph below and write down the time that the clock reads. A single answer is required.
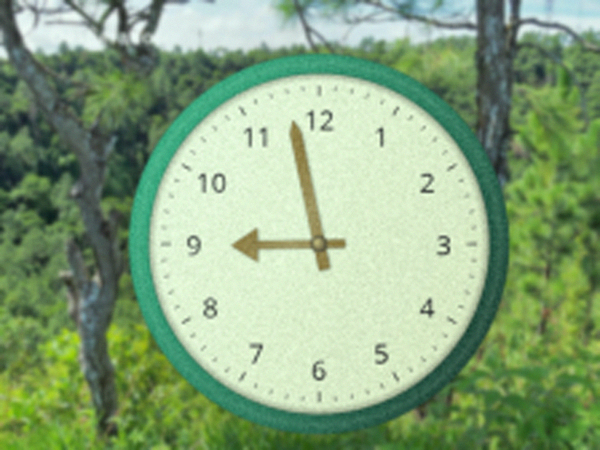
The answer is 8:58
